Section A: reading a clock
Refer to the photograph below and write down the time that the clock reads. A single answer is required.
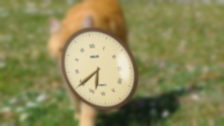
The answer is 6:40
